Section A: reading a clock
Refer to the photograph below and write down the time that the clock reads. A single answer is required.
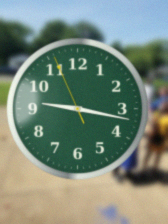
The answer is 9:16:56
